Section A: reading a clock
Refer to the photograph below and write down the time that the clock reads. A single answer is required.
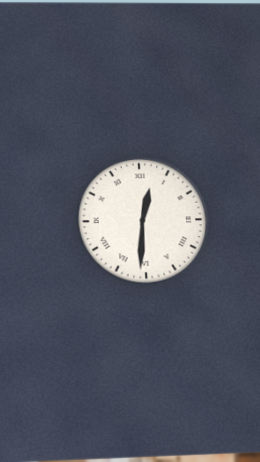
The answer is 12:31
